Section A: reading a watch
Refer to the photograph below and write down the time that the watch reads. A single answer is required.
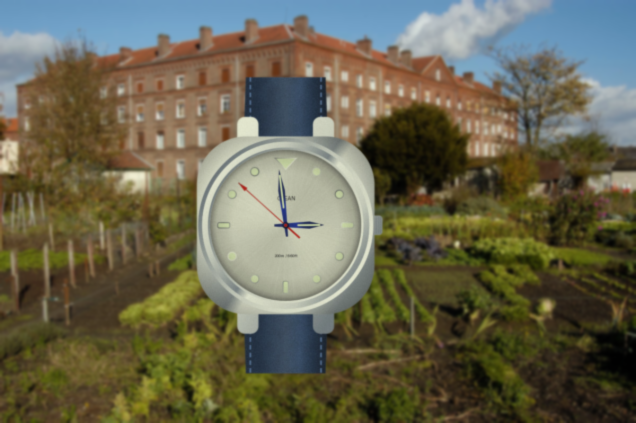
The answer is 2:58:52
